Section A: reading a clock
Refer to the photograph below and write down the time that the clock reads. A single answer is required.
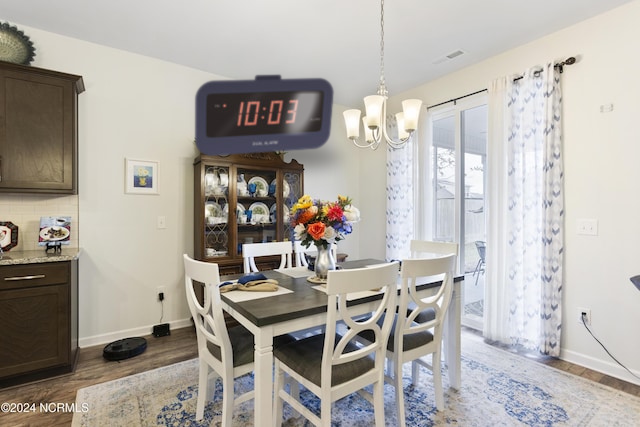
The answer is 10:03
